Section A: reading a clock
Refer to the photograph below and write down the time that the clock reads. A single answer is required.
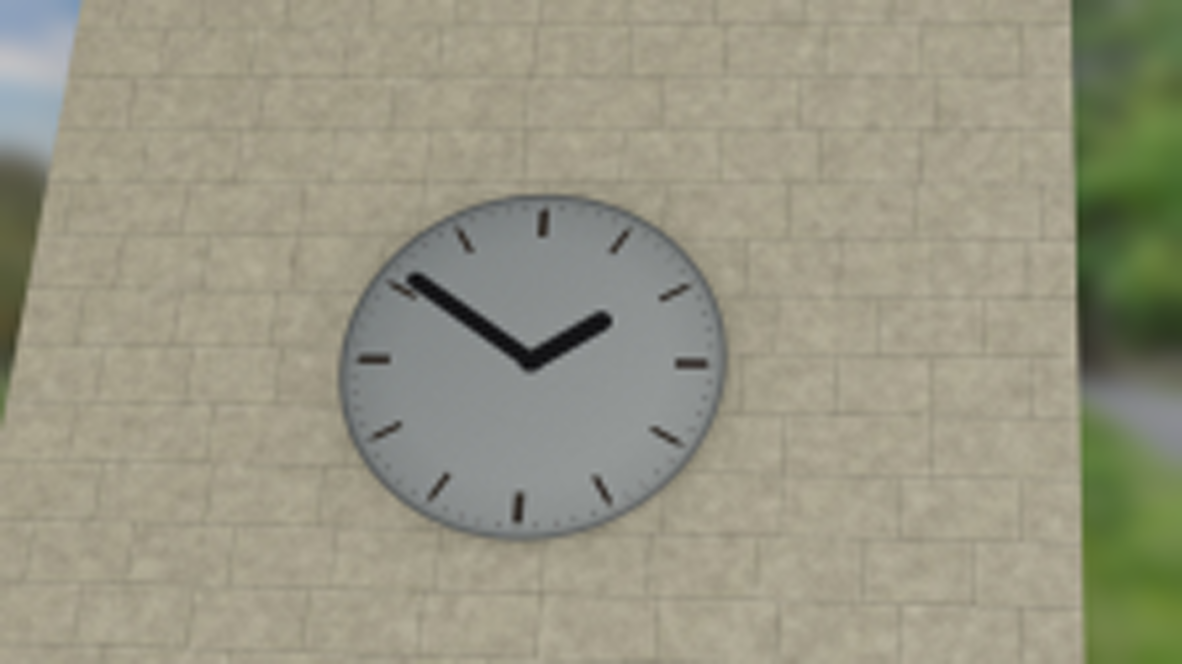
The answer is 1:51
